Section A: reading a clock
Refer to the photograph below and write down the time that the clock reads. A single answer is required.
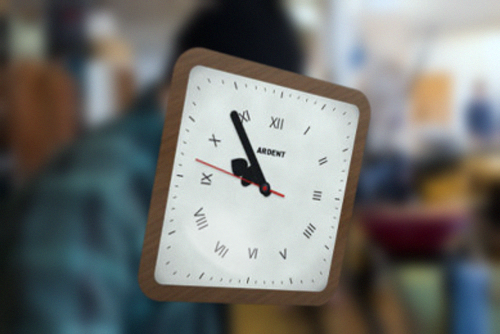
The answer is 9:53:47
